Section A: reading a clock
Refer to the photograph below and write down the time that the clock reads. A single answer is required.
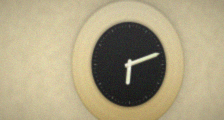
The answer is 6:12
